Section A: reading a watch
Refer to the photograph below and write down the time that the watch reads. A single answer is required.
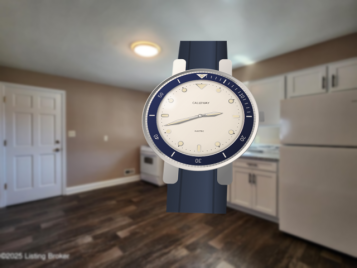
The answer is 2:42
